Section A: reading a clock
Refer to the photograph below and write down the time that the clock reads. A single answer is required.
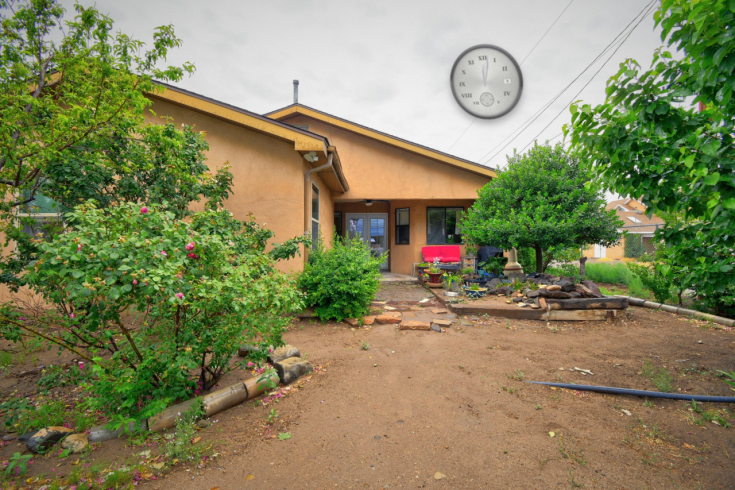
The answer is 12:02
